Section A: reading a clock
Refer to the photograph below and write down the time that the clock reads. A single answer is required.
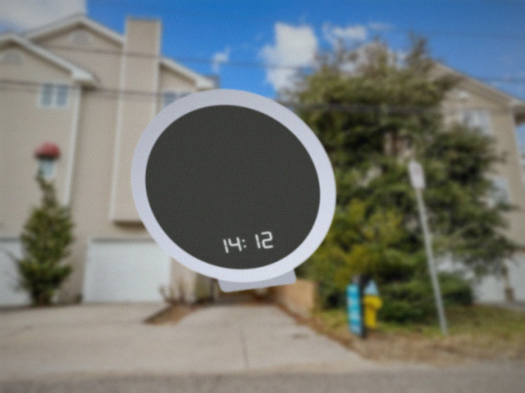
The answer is 14:12
